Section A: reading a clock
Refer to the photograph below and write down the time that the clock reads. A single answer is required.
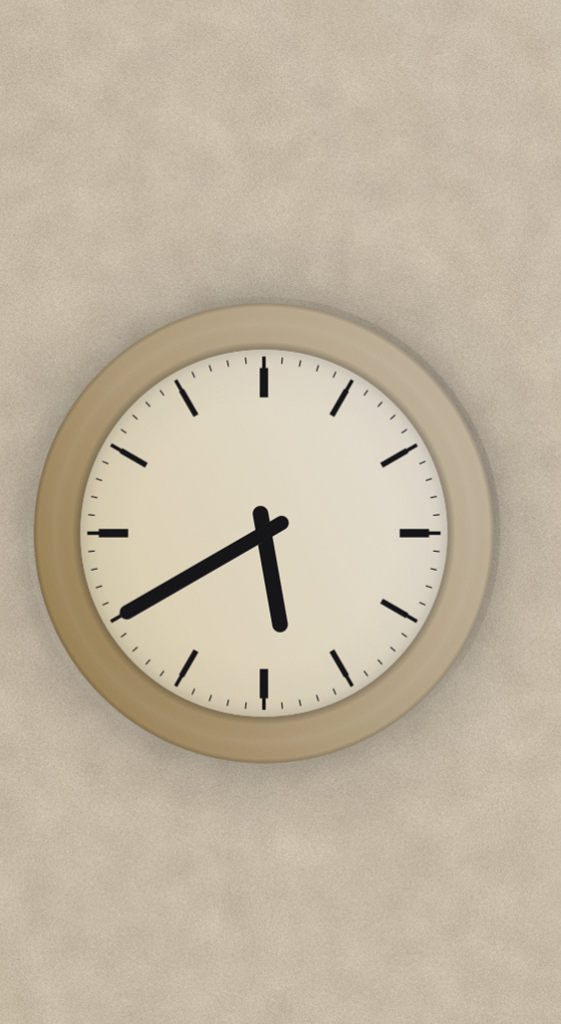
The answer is 5:40
